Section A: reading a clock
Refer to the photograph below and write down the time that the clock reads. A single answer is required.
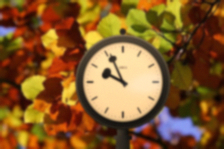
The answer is 9:56
